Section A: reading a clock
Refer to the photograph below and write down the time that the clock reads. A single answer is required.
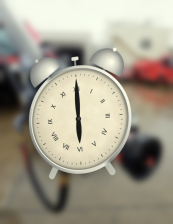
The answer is 6:00
